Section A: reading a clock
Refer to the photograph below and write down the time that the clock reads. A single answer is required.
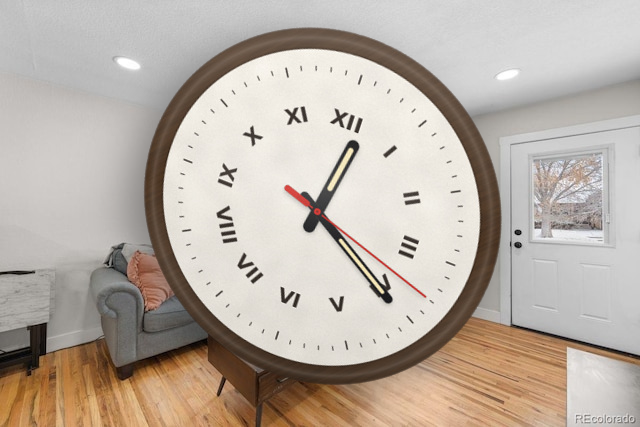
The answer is 12:20:18
